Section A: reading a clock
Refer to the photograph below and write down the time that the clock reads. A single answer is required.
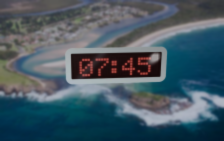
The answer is 7:45
